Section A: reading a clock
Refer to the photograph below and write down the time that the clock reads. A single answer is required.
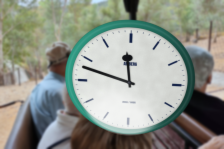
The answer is 11:48
